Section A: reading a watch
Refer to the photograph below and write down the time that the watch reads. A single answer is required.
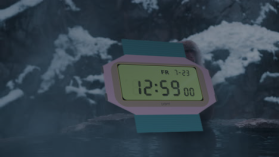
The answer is 12:59:00
